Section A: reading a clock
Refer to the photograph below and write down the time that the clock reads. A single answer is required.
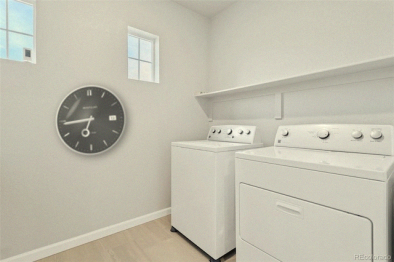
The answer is 6:44
